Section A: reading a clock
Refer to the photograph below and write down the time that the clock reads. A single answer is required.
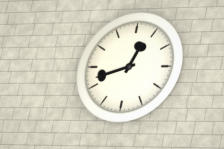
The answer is 12:42
